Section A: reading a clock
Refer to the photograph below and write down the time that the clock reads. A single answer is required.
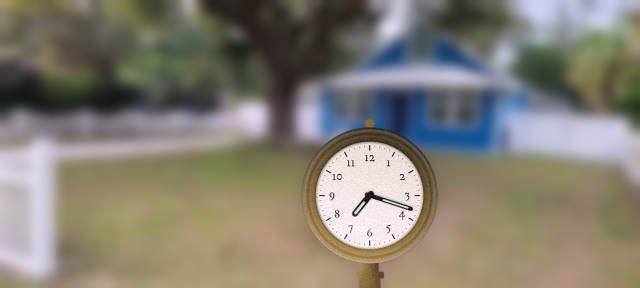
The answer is 7:18
